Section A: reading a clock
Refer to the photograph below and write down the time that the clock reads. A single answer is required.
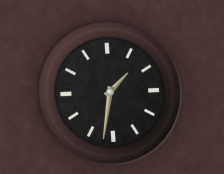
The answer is 1:32
